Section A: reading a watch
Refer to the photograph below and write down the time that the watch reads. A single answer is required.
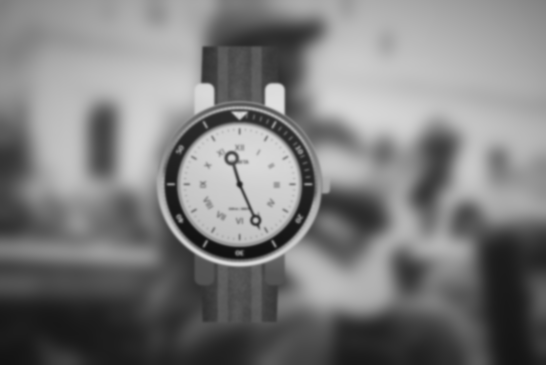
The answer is 11:26
